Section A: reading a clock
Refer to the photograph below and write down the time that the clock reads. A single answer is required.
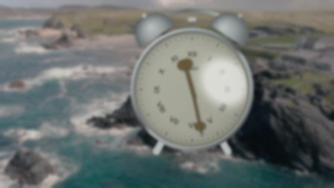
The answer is 11:28
